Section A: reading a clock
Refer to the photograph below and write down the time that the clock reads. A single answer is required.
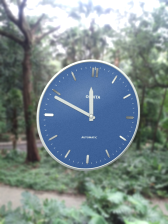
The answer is 11:49
